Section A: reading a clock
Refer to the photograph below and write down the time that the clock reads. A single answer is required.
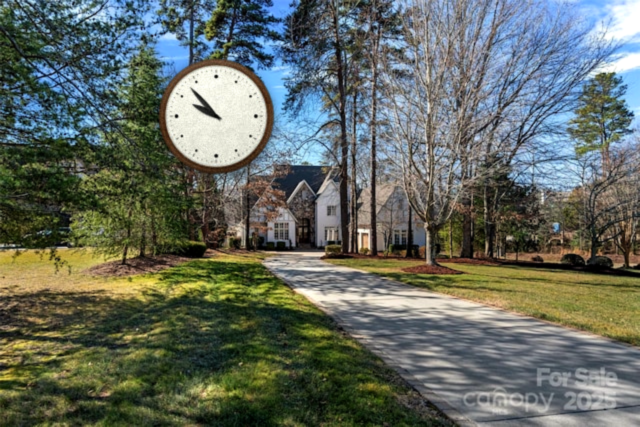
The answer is 9:53
